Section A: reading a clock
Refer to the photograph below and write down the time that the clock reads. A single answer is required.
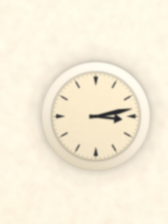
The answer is 3:13
